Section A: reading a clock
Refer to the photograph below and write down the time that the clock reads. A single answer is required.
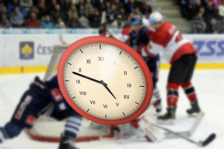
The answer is 4:48
